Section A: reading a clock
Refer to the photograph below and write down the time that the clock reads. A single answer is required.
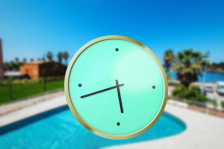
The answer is 5:42
